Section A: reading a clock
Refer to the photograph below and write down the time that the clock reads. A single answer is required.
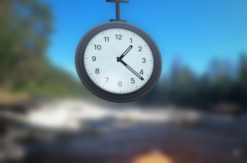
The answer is 1:22
